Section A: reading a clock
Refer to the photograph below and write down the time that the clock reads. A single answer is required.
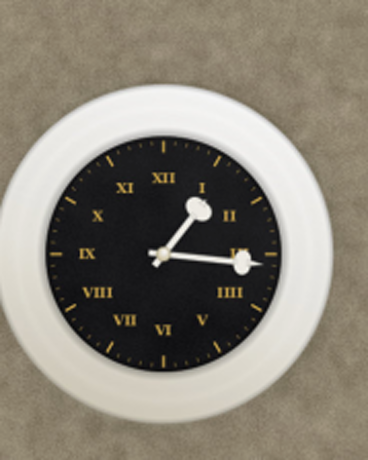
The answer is 1:16
